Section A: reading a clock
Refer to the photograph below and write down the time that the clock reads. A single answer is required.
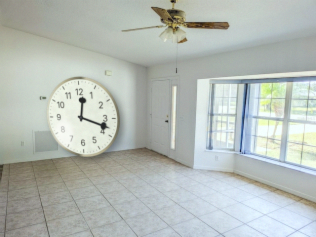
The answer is 12:18
